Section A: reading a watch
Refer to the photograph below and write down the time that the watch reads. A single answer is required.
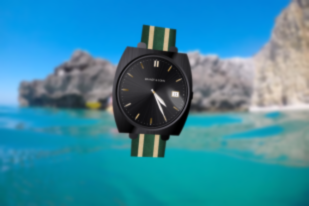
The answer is 4:25
